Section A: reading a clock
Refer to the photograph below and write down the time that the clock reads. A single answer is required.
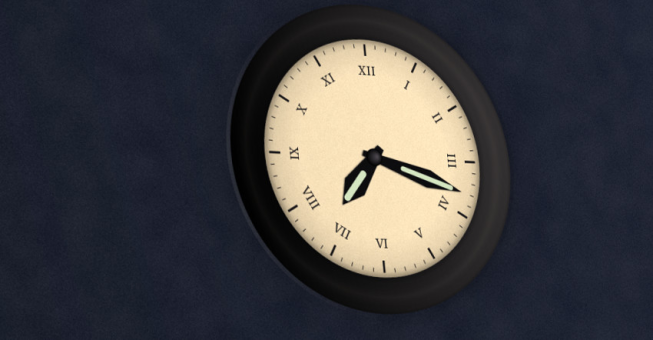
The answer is 7:18
